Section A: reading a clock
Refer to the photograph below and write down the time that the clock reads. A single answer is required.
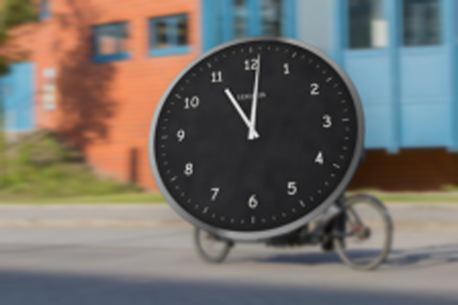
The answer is 11:01
